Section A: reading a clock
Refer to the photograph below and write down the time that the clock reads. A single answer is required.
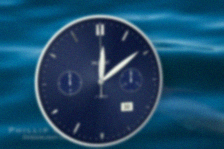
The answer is 12:09
